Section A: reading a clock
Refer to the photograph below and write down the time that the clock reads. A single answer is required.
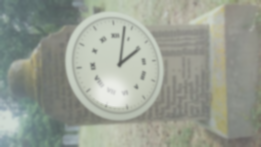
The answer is 2:03
